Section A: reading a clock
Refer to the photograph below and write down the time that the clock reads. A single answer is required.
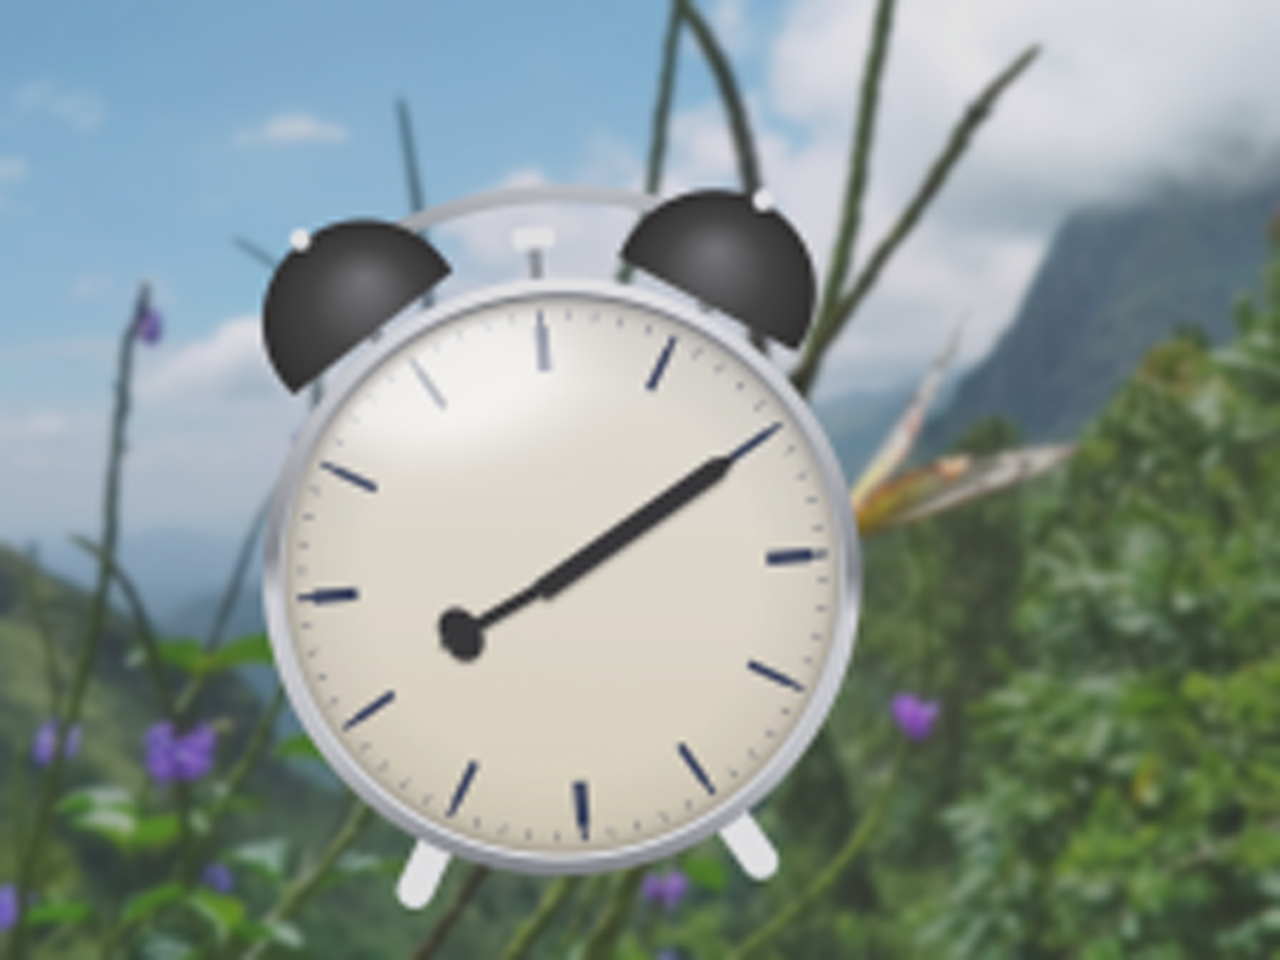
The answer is 8:10
